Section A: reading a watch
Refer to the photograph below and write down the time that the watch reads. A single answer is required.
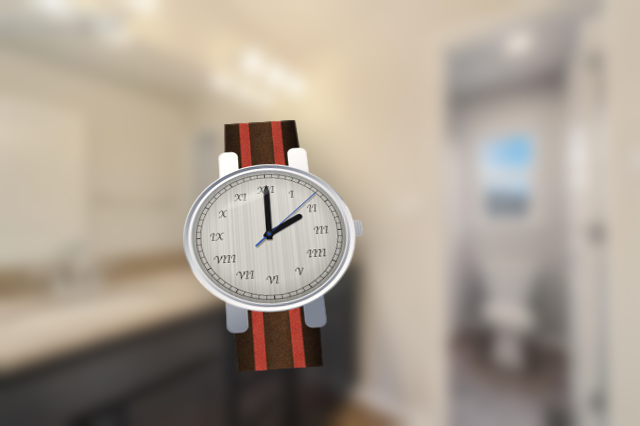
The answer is 2:00:08
